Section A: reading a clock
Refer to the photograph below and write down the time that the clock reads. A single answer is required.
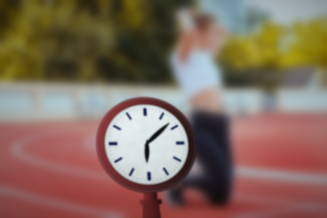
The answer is 6:08
